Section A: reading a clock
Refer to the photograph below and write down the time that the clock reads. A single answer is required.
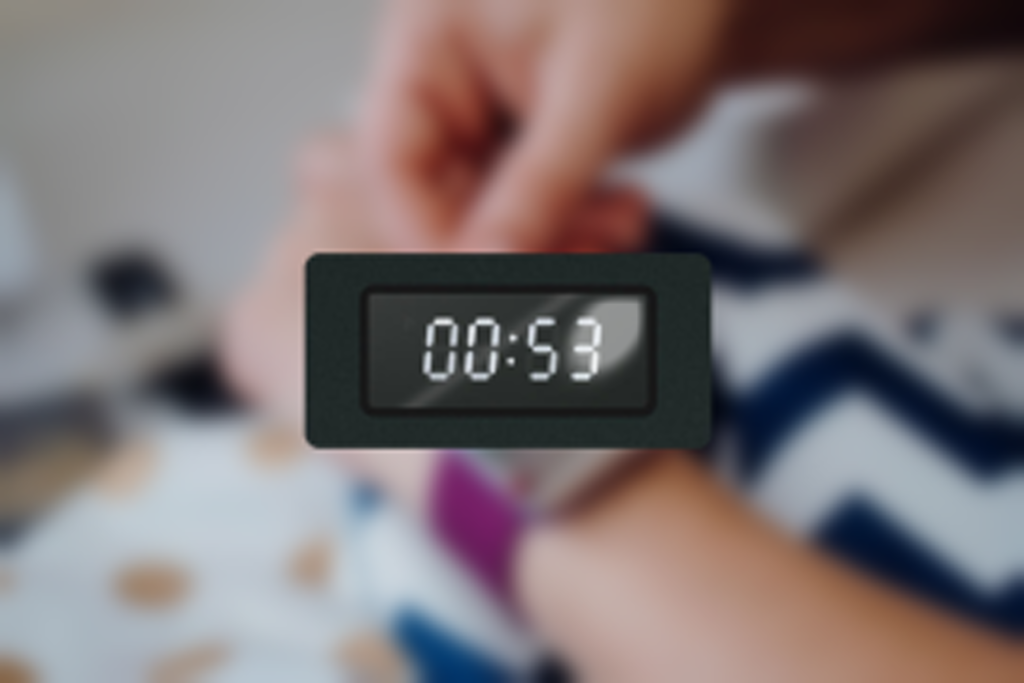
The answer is 0:53
